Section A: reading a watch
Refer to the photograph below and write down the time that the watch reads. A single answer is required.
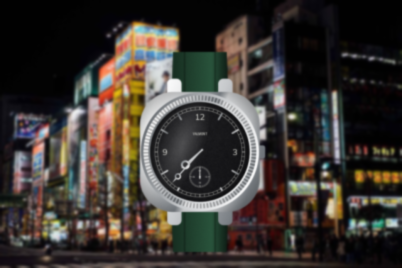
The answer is 7:37
